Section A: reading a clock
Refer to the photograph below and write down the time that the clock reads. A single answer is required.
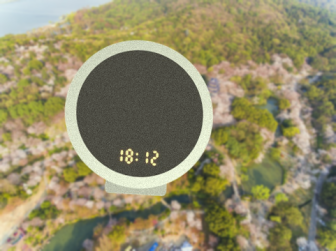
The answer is 18:12
